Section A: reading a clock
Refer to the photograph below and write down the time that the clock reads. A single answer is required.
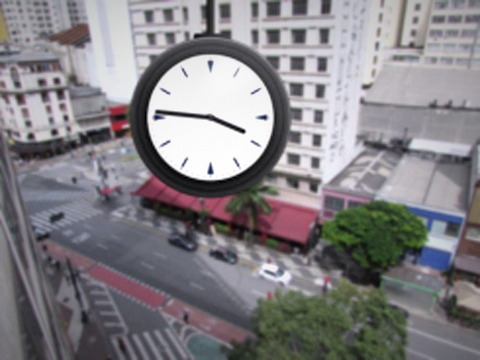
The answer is 3:46
